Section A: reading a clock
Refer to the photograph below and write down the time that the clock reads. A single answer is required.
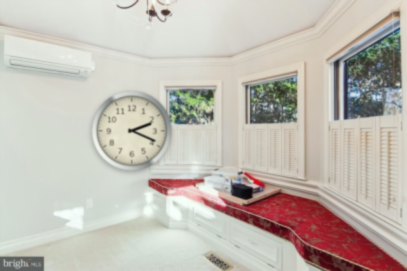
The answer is 2:19
